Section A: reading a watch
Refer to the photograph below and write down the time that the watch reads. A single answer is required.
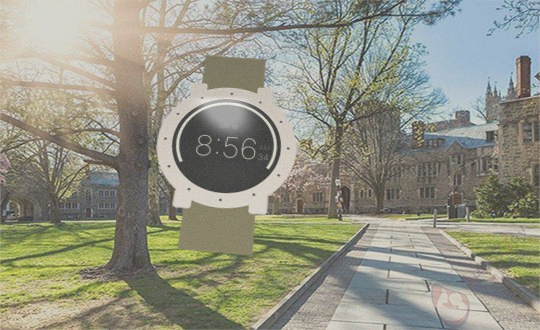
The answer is 8:56:34
